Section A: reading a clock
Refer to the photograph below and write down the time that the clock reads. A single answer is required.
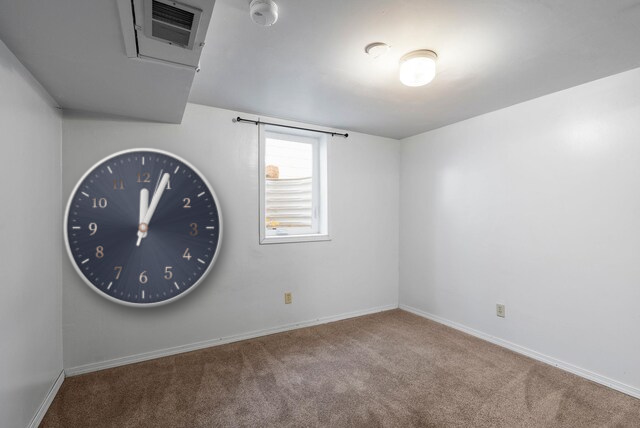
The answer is 12:04:03
